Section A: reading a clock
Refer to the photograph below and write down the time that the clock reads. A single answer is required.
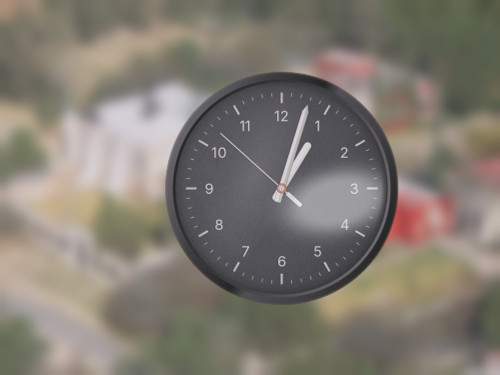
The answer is 1:02:52
